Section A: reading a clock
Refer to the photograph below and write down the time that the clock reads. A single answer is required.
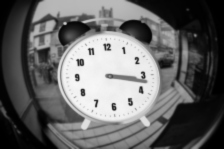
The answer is 3:17
